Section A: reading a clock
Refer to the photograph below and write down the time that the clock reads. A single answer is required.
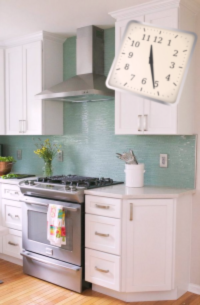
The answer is 11:26
